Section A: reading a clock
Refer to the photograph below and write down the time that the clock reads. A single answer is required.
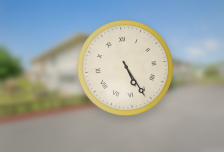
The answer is 5:26
